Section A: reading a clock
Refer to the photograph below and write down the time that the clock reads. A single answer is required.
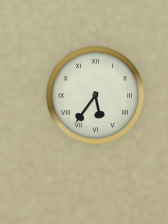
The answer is 5:36
